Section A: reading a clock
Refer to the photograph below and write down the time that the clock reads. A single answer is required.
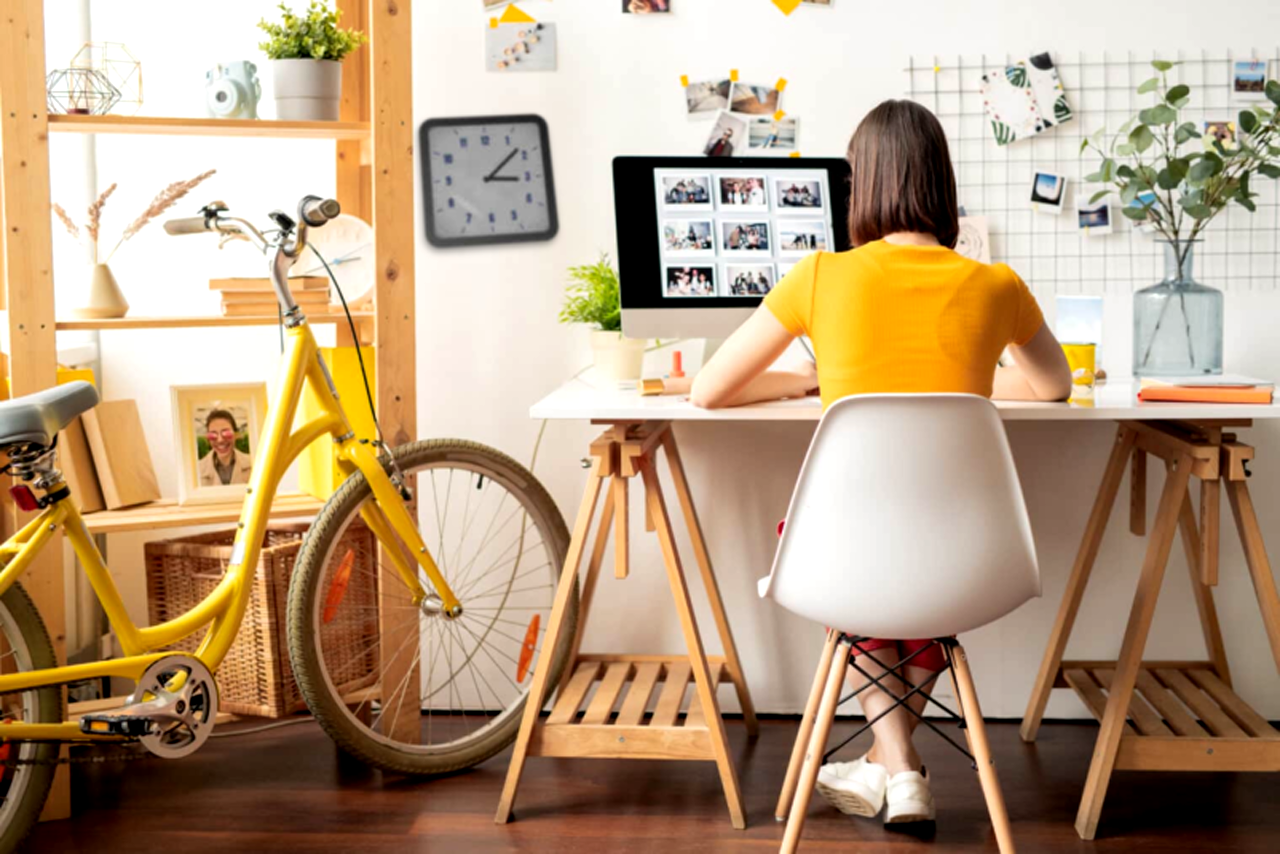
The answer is 3:08
